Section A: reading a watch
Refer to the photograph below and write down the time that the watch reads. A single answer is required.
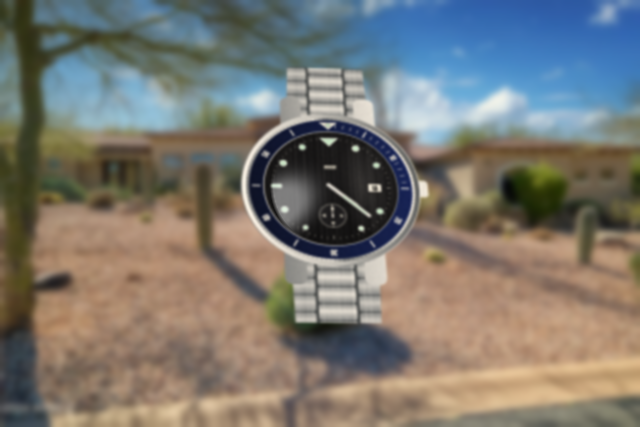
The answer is 4:22
